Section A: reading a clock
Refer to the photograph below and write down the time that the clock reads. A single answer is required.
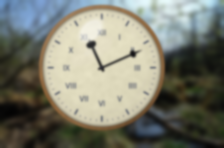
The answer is 11:11
